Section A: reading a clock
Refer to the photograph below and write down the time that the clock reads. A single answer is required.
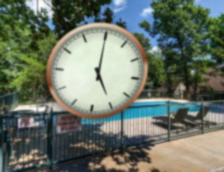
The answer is 5:00
